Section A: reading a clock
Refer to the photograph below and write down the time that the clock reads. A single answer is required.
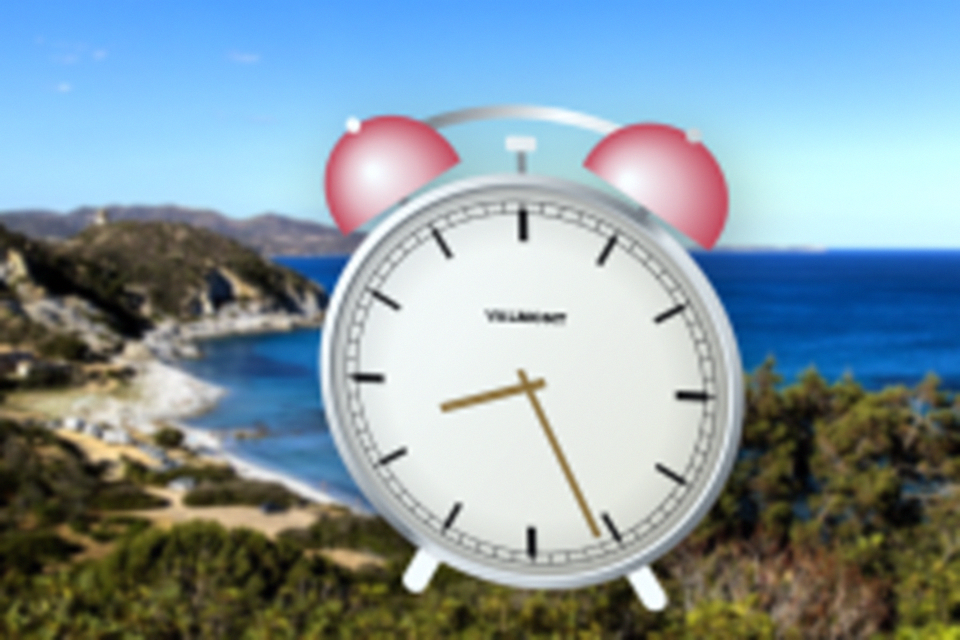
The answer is 8:26
